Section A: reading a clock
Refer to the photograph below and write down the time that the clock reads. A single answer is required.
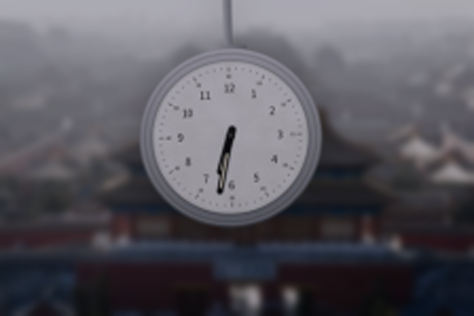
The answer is 6:32
